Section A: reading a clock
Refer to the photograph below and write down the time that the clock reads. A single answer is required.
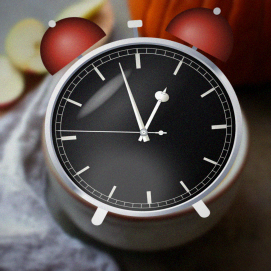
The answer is 12:57:46
